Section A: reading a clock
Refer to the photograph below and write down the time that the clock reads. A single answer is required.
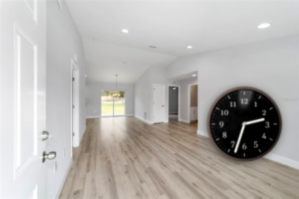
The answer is 2:33
